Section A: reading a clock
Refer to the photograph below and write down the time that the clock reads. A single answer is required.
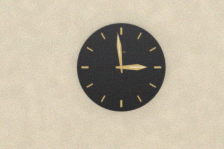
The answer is 2:59
